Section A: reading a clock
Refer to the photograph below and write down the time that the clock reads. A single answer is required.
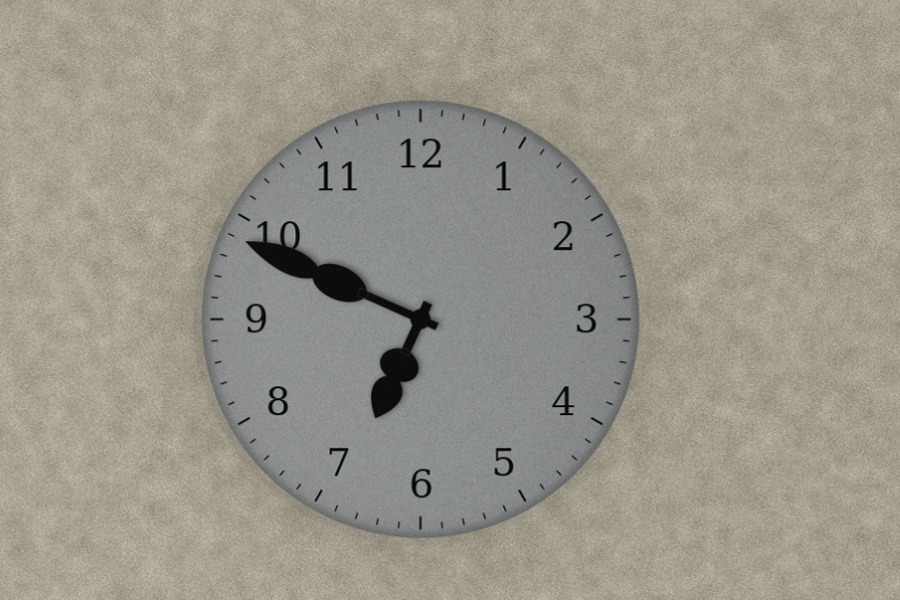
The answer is 6:49
